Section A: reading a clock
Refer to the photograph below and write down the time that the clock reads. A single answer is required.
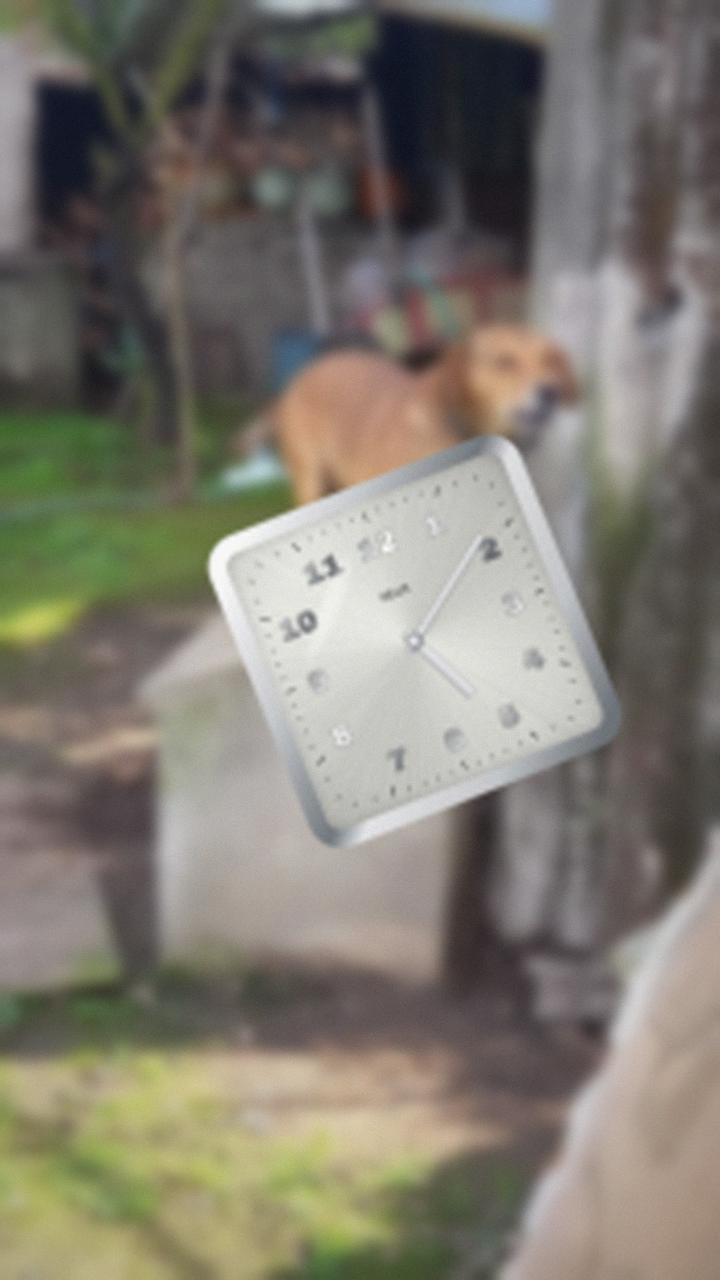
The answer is 5:09
